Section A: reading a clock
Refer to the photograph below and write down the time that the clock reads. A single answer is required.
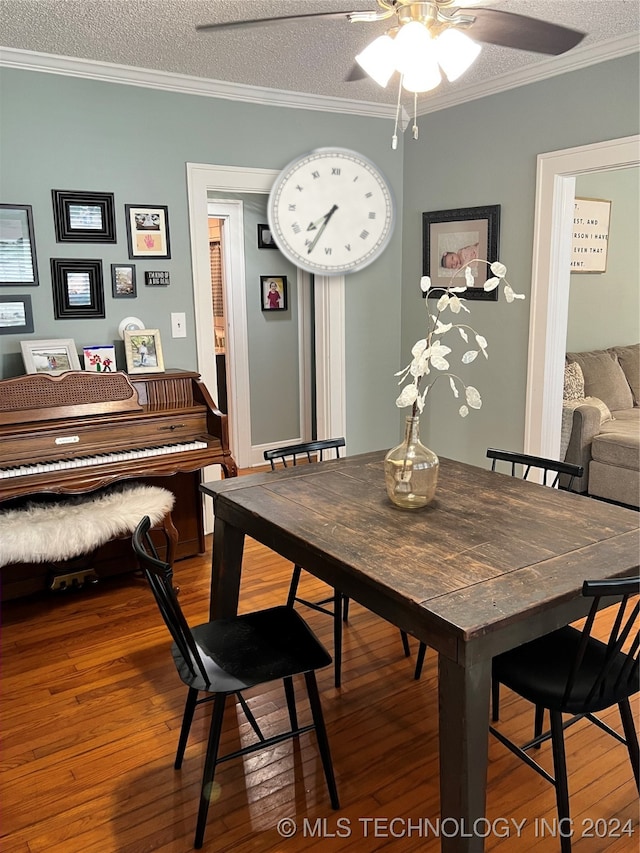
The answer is 7:34
